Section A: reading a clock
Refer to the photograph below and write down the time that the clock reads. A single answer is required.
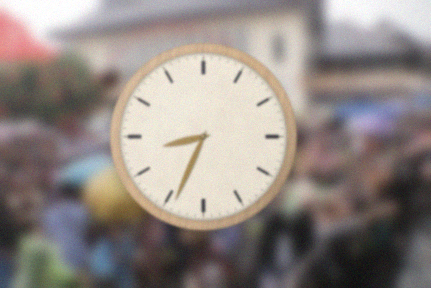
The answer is 8:34
